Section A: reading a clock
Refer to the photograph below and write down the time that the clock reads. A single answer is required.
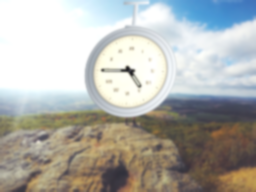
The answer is 4:45
